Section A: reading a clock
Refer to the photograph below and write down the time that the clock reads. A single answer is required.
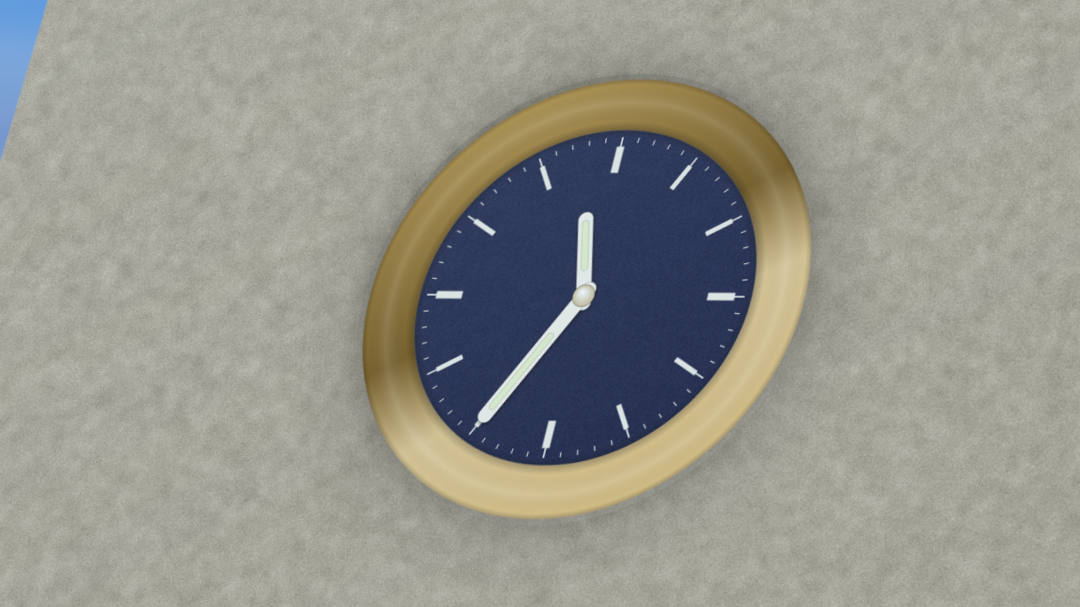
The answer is 11:35
